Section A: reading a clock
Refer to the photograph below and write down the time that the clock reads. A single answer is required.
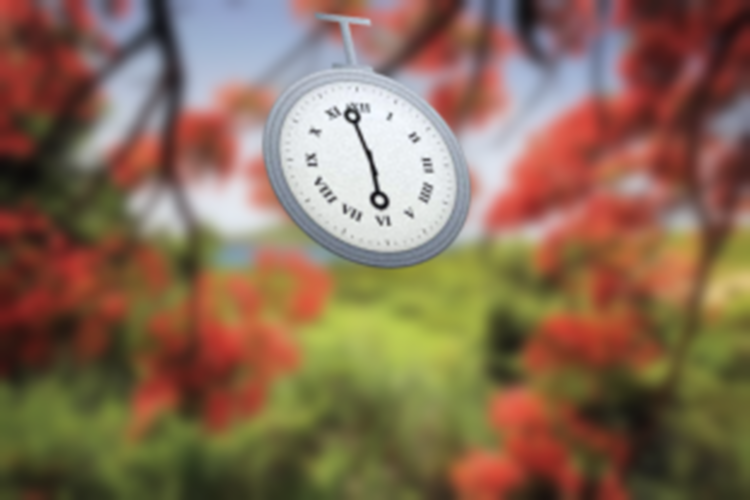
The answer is 5:58
